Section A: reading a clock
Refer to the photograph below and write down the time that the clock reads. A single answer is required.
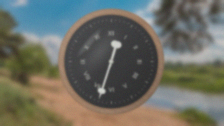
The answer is 12:33
